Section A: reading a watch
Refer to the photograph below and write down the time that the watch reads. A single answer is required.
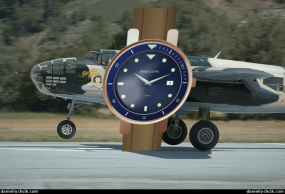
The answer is 10:11
